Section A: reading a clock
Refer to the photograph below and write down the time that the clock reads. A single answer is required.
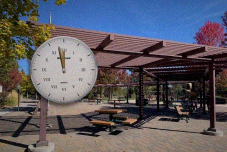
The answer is 11:58
